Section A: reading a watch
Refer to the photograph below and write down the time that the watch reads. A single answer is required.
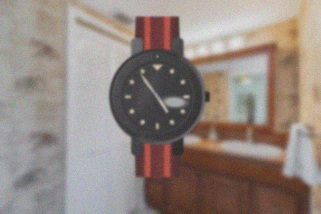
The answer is 4:54
